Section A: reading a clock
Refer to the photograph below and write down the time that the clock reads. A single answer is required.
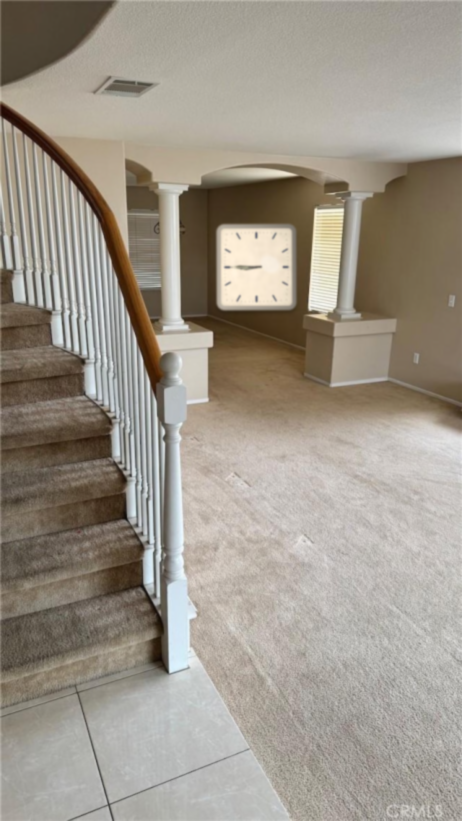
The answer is 8:45
